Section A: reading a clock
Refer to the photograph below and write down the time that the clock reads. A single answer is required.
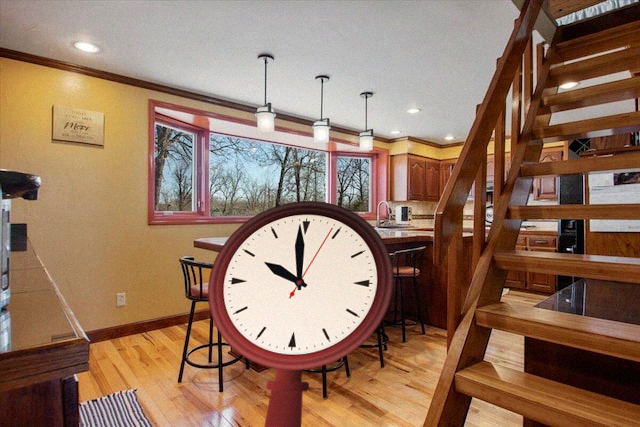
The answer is 9:59:04
